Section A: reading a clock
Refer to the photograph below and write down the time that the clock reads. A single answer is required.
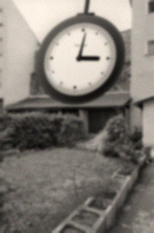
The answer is 3:01
